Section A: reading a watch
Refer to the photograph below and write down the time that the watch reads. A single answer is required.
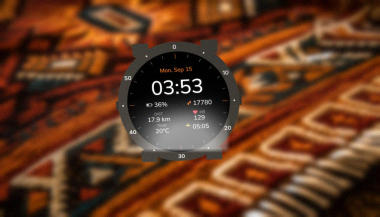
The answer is 3:53
